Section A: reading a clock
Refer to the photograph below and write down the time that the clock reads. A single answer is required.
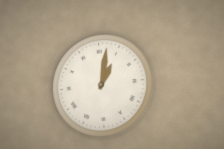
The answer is 1:02
